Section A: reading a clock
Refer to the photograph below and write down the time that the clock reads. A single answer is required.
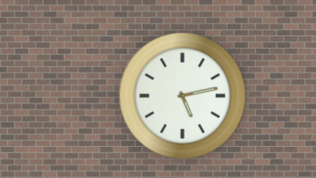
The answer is 5:13
